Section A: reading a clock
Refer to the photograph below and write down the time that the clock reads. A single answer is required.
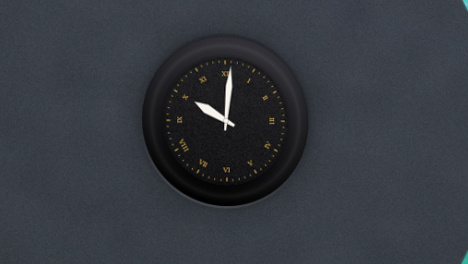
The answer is 10:01
